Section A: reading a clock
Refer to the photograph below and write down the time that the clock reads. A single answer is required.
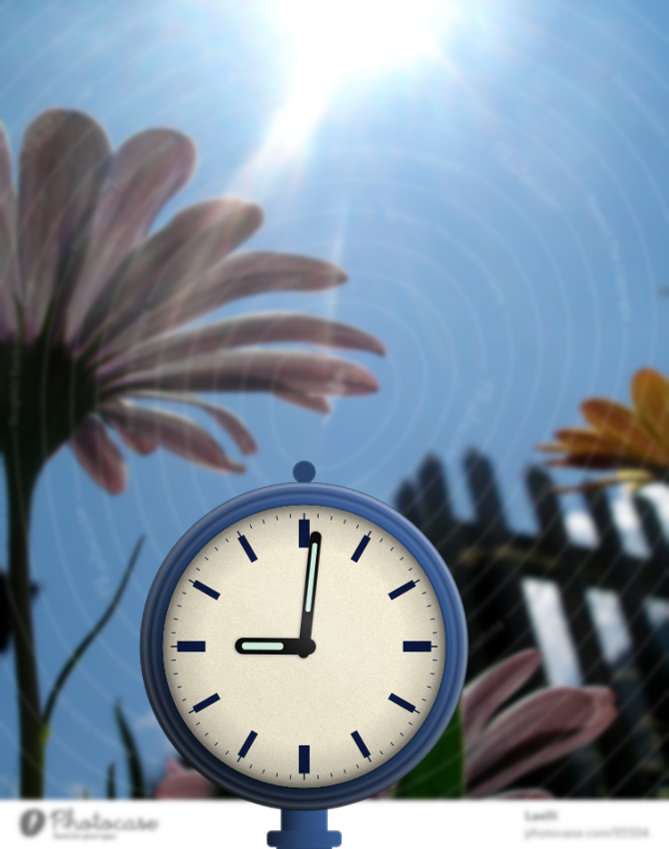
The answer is 9:01
